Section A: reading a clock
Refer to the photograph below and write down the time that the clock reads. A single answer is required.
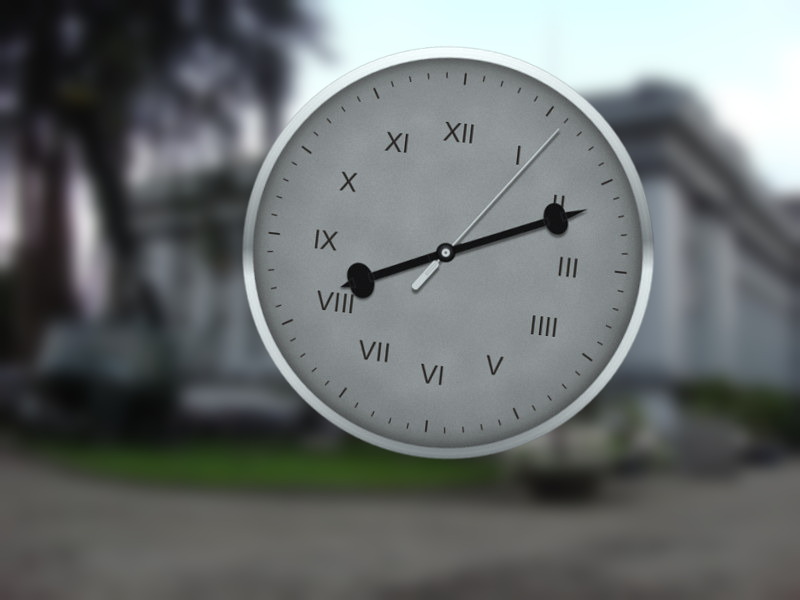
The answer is 8:11:06
